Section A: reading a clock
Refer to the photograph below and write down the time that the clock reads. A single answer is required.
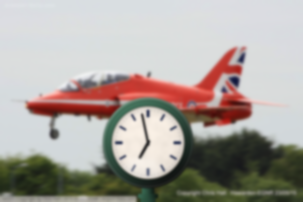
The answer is 6:58
